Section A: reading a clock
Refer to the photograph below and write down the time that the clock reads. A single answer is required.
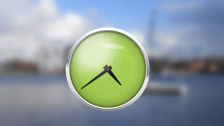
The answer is 4:39
